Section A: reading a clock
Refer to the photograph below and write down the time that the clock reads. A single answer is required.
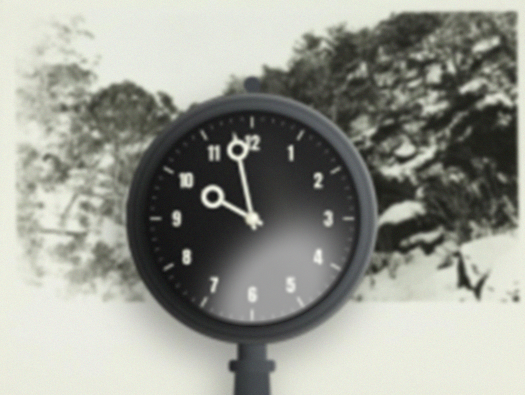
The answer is 9:58
